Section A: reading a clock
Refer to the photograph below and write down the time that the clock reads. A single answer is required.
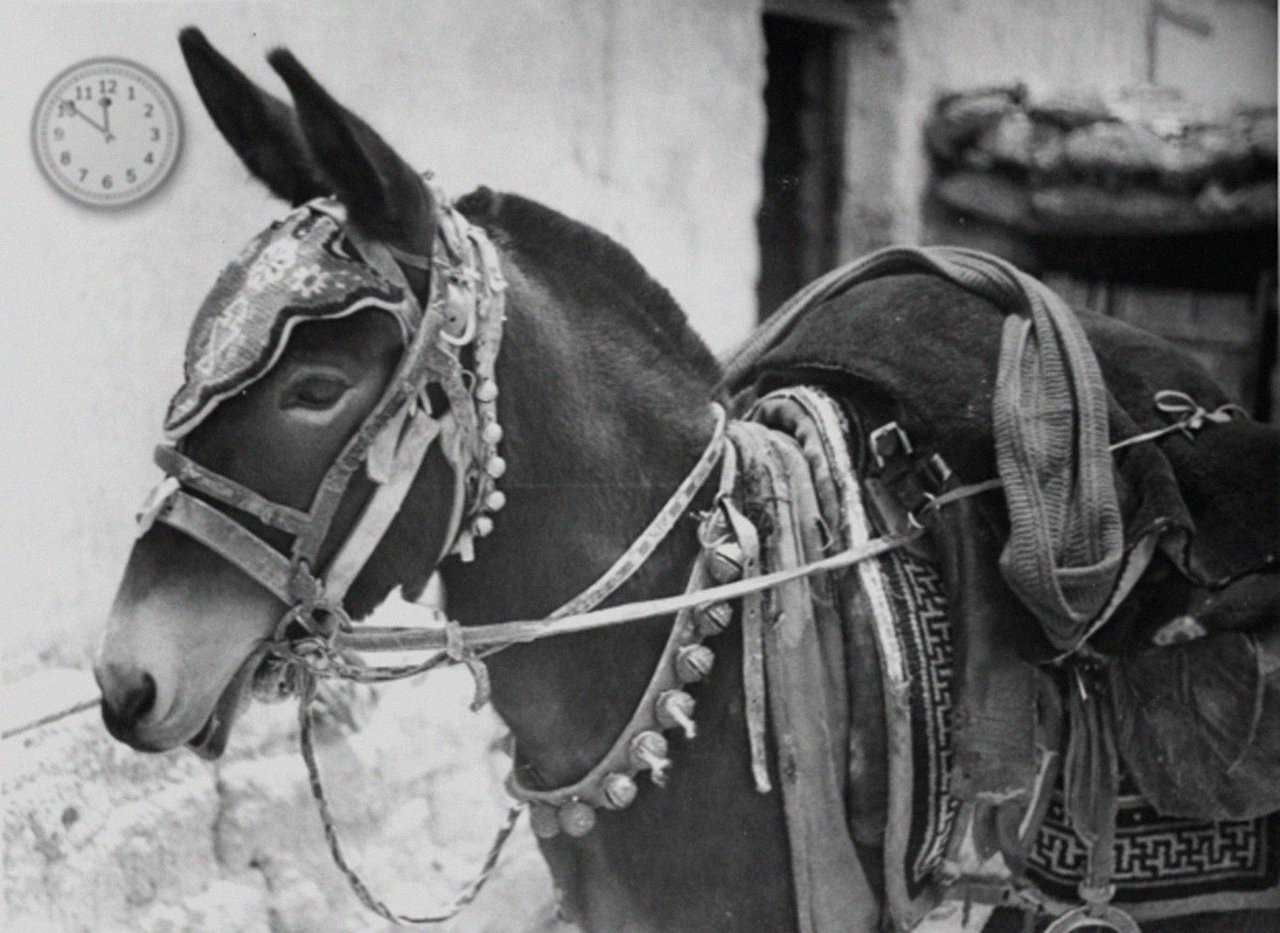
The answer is 11:51
